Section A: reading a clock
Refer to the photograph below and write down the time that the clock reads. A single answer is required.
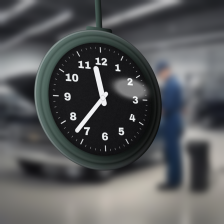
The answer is 11:37
